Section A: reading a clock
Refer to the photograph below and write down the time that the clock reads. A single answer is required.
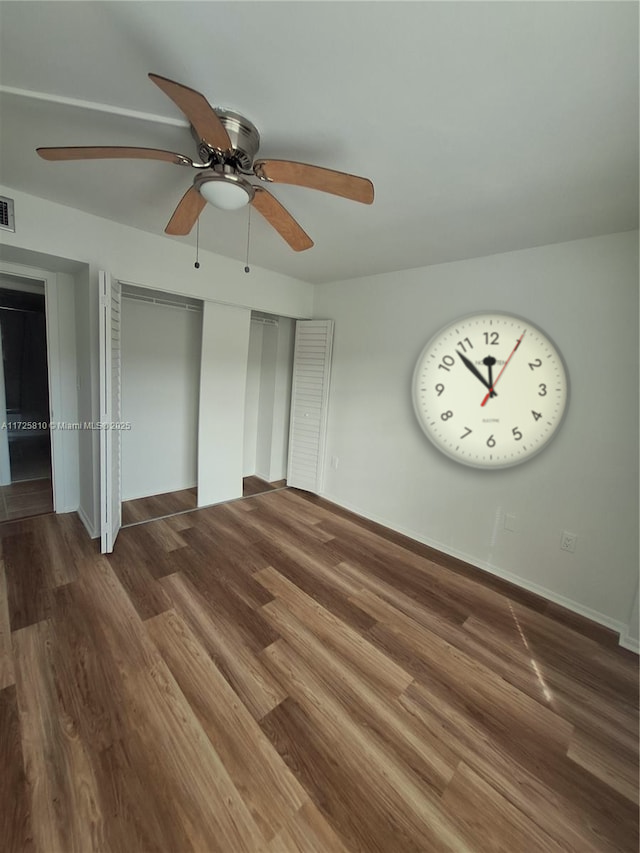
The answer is 11:53:05
